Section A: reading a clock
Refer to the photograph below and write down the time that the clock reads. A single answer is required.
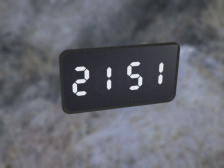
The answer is 21:51
